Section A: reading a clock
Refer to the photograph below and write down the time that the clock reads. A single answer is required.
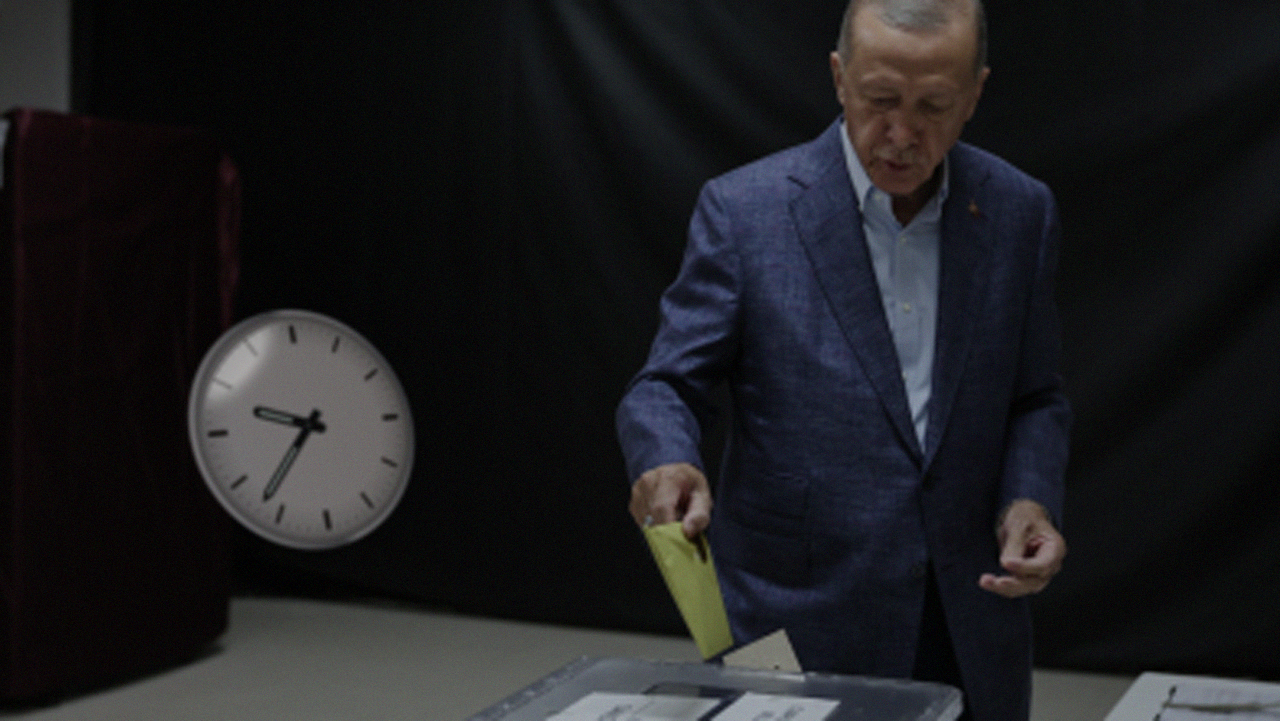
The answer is 9:37
